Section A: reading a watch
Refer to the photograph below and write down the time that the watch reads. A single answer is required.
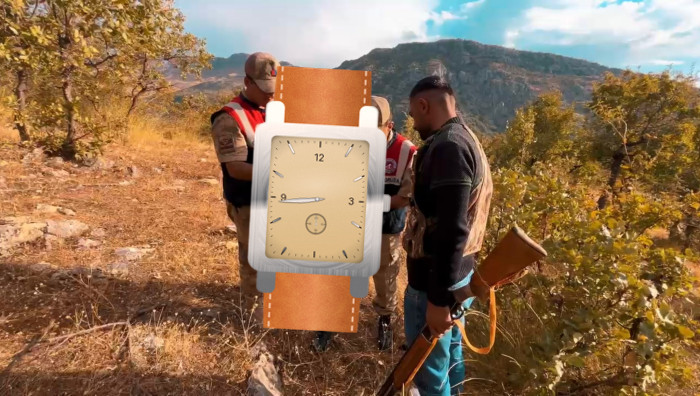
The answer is 8:44
